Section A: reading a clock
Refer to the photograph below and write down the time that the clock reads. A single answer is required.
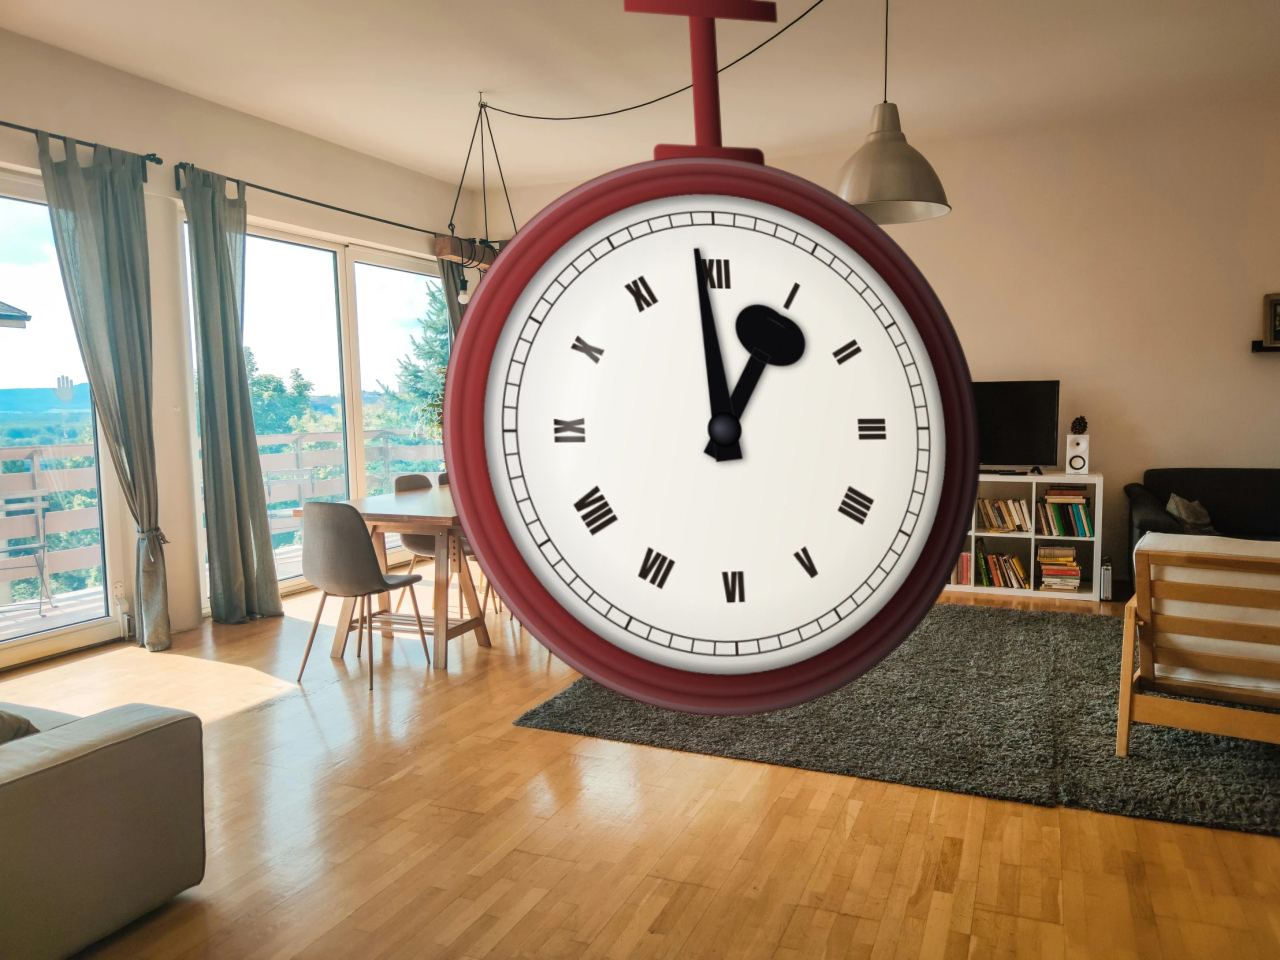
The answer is 12:59
